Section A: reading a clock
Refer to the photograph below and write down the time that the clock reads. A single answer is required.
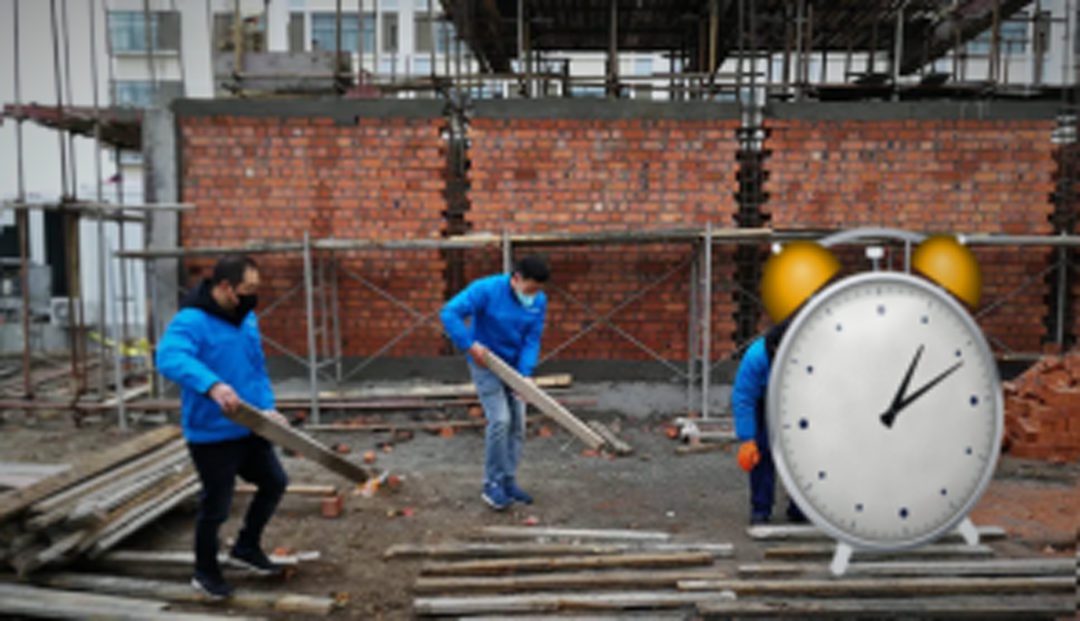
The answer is 1:11
